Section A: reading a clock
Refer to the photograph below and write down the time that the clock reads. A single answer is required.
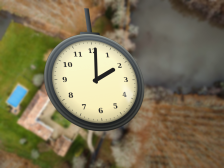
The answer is 2:01
